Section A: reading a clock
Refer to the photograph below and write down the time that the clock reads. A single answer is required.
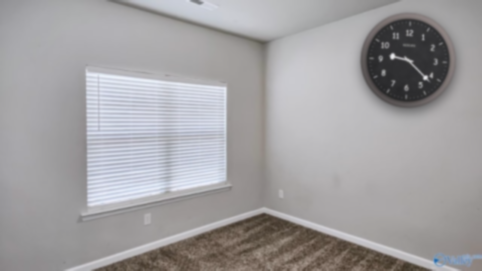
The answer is 9:22
